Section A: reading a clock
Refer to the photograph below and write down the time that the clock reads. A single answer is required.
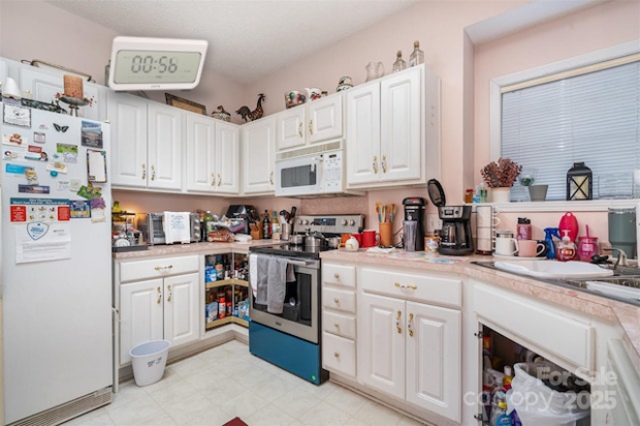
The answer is 0:56
